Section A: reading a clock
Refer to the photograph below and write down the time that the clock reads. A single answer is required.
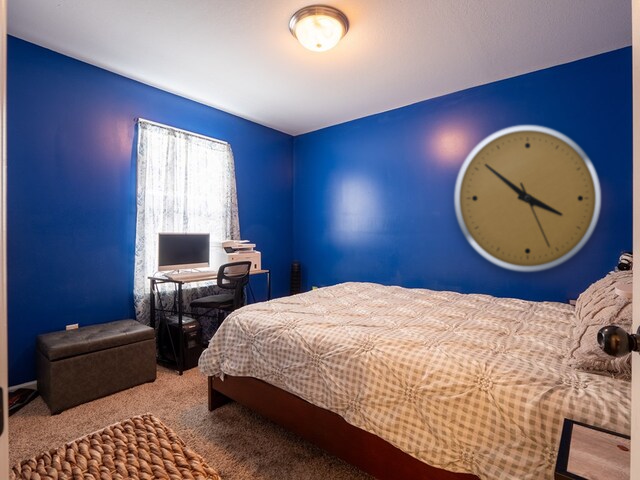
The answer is 3:51:26
